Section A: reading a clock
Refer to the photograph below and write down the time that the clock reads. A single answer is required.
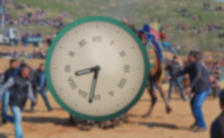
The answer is 8:32
